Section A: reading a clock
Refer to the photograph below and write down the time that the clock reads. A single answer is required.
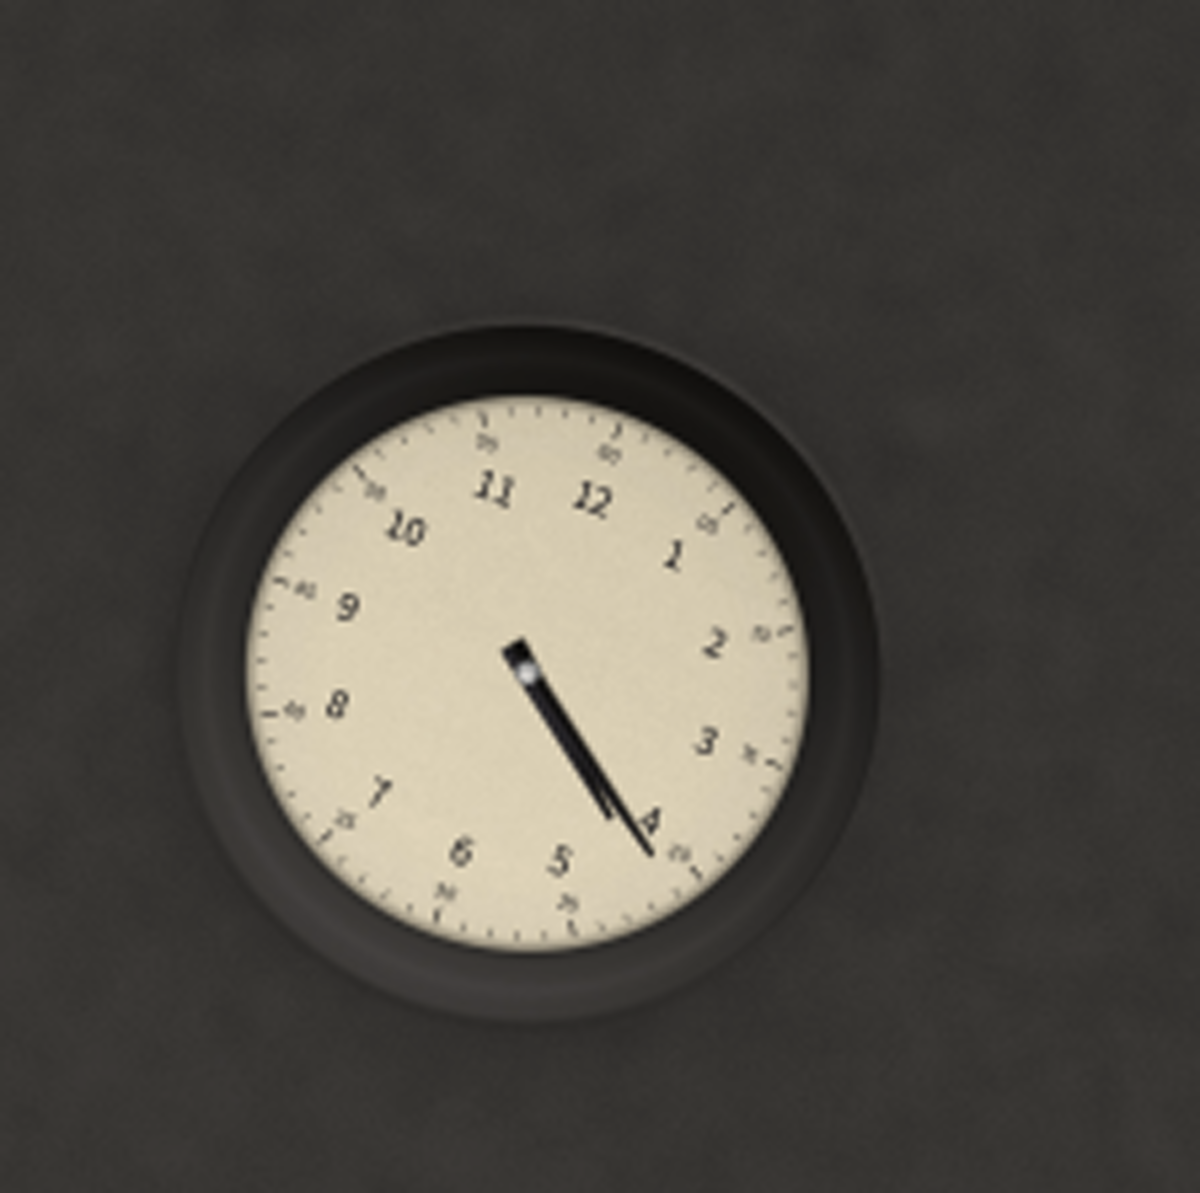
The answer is 4:21
